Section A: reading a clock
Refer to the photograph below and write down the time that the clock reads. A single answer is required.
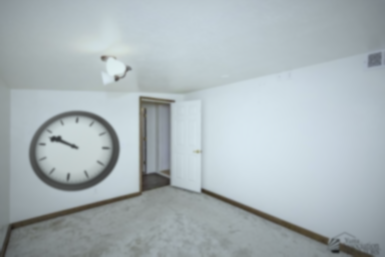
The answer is 9:48
